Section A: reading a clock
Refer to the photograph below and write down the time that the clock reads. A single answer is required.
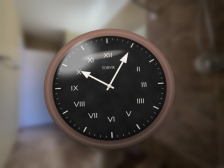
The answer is 10:05
